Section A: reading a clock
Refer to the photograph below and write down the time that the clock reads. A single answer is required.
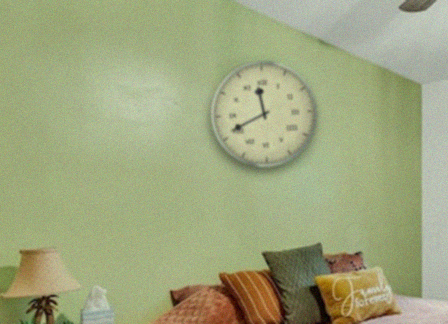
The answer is 11:41
